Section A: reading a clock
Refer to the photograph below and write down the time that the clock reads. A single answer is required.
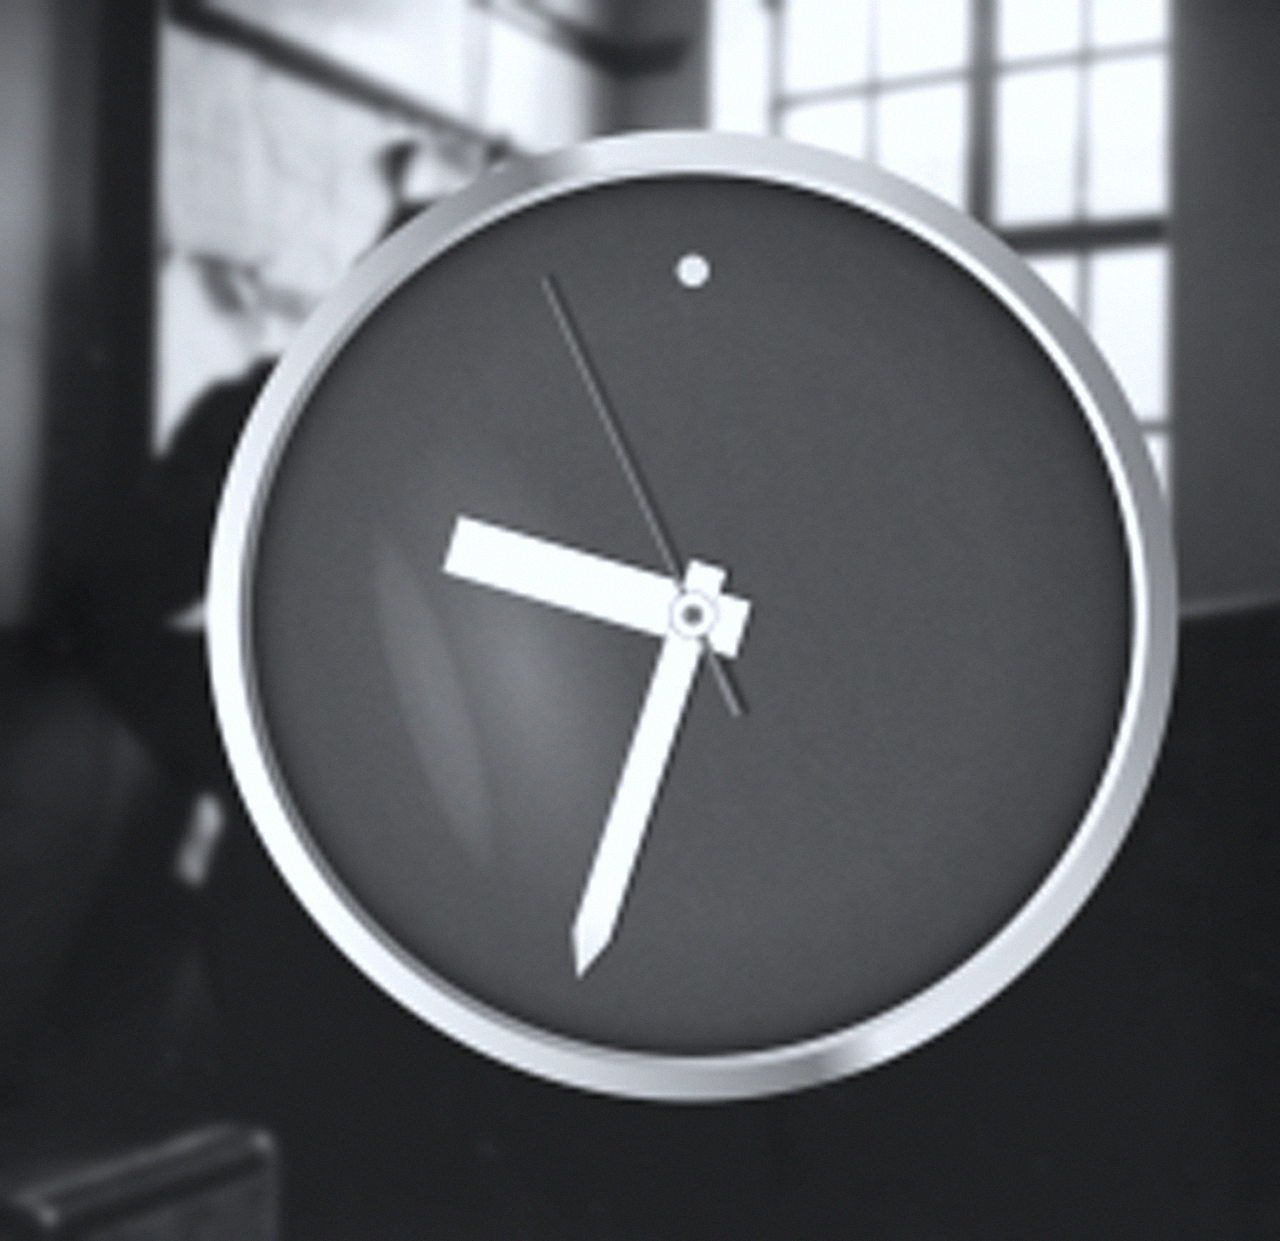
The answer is 9:32:56
